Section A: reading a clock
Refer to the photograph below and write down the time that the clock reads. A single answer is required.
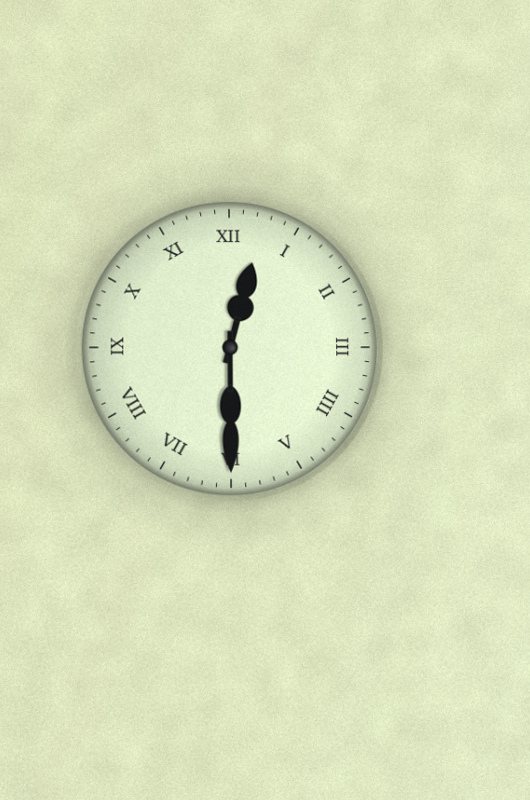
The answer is 12:30
